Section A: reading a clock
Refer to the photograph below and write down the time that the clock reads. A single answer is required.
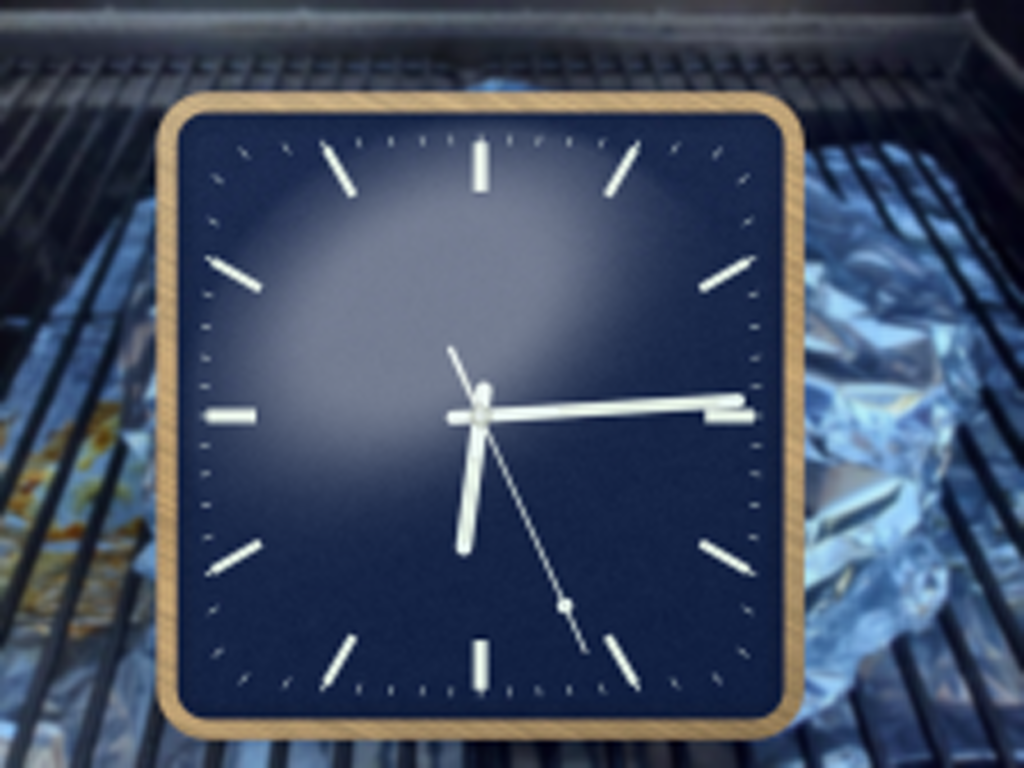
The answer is 6:14:26
